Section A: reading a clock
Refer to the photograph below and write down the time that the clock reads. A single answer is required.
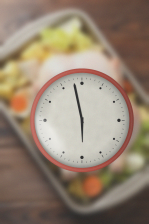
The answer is 5:58
